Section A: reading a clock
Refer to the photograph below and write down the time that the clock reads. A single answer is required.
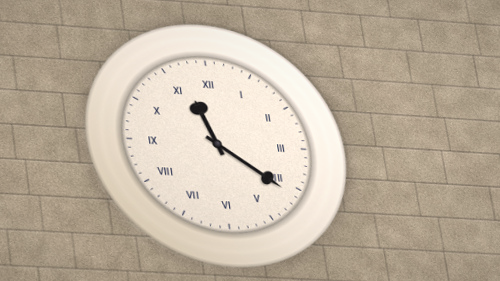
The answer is 11:21
